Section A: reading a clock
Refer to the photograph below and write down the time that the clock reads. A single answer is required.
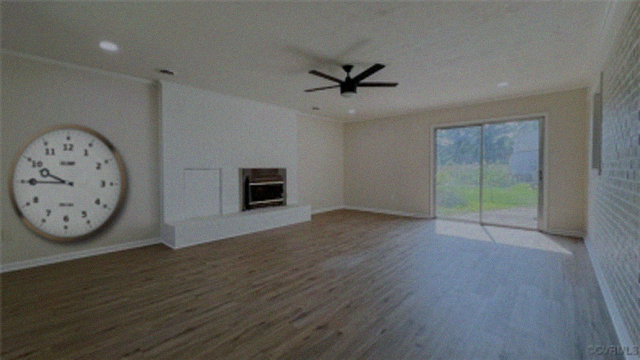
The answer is 9:45
